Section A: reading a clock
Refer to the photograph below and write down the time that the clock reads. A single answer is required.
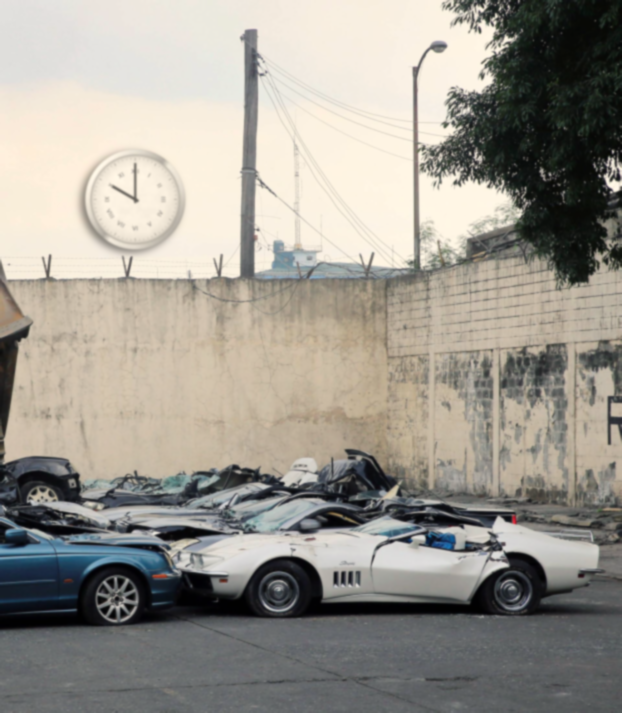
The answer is 10:00
